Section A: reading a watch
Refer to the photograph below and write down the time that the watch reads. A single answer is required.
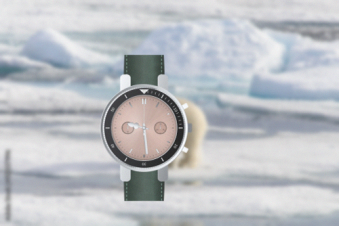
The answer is 9:29
